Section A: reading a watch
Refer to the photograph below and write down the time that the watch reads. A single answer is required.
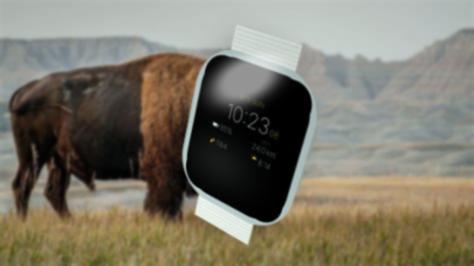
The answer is 10:23
